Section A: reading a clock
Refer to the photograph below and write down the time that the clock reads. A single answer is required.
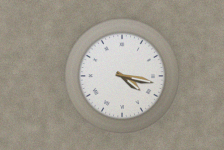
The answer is 4:17
